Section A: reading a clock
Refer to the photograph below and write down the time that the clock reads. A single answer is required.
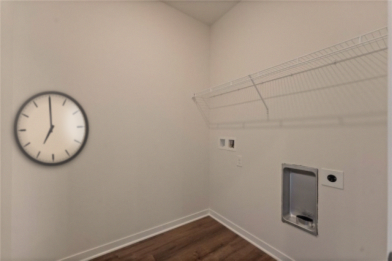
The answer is 7:00
